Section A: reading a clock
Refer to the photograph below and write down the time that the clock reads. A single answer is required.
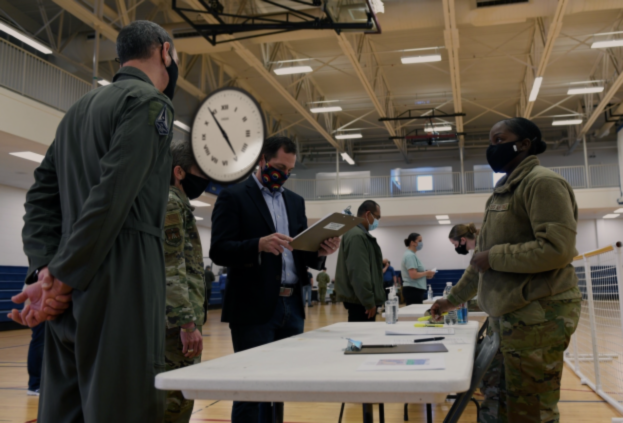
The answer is 4:54
